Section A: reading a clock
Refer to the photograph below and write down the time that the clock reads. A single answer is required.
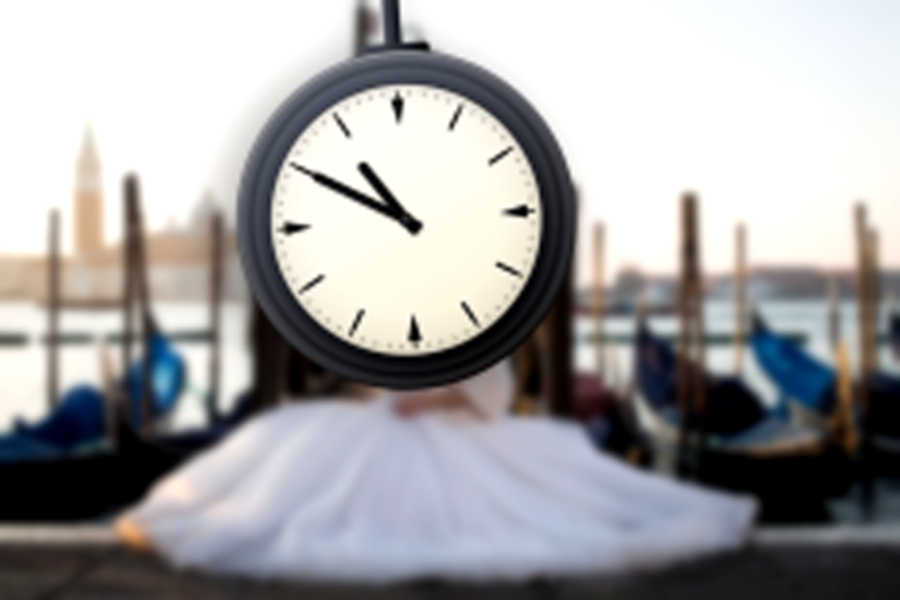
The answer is 10:50
